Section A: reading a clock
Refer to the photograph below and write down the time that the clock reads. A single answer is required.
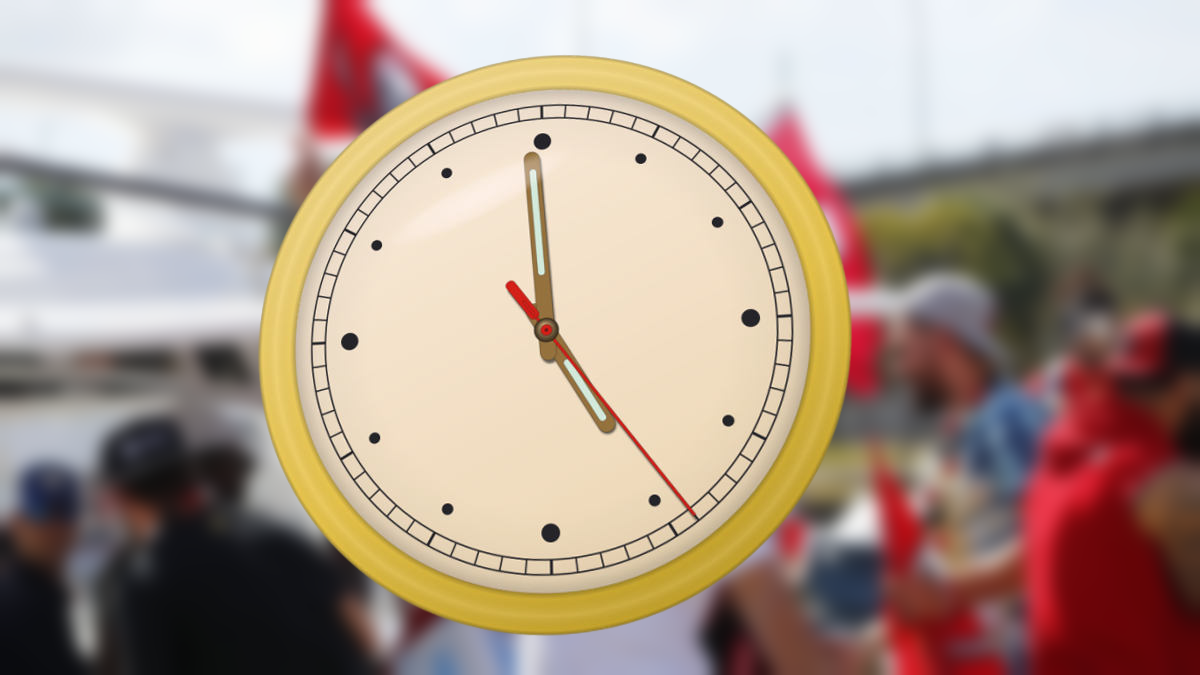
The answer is 4:59:24
